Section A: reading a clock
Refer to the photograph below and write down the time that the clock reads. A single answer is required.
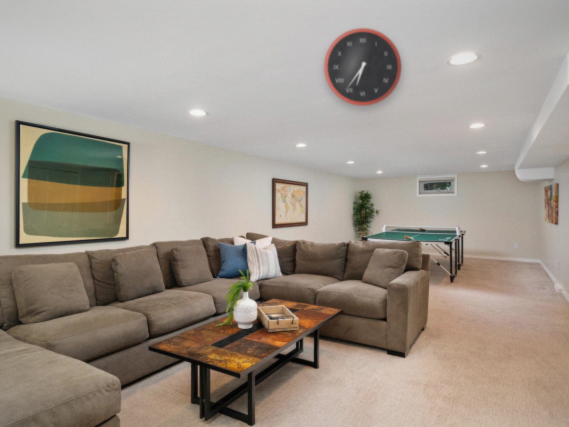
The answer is 6:36
